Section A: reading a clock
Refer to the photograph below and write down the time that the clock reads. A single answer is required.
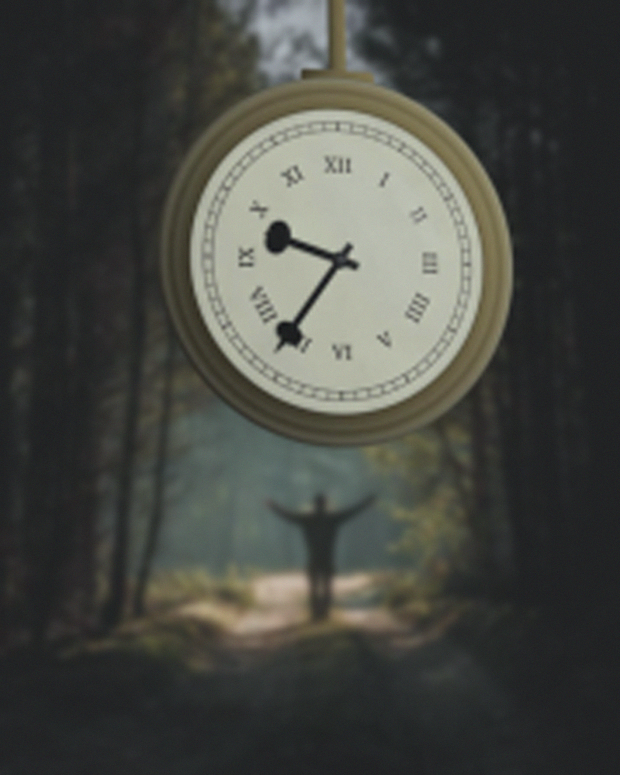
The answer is 9:36
